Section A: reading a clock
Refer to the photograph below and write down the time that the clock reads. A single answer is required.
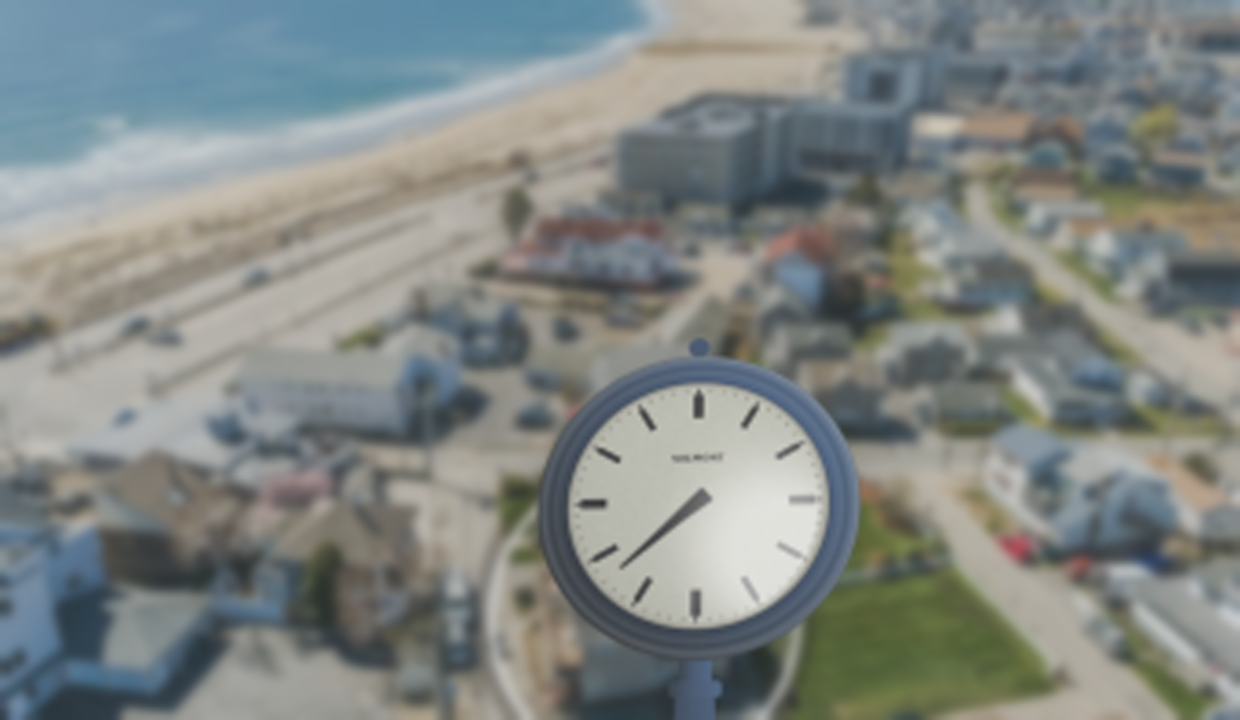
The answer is 7:38
